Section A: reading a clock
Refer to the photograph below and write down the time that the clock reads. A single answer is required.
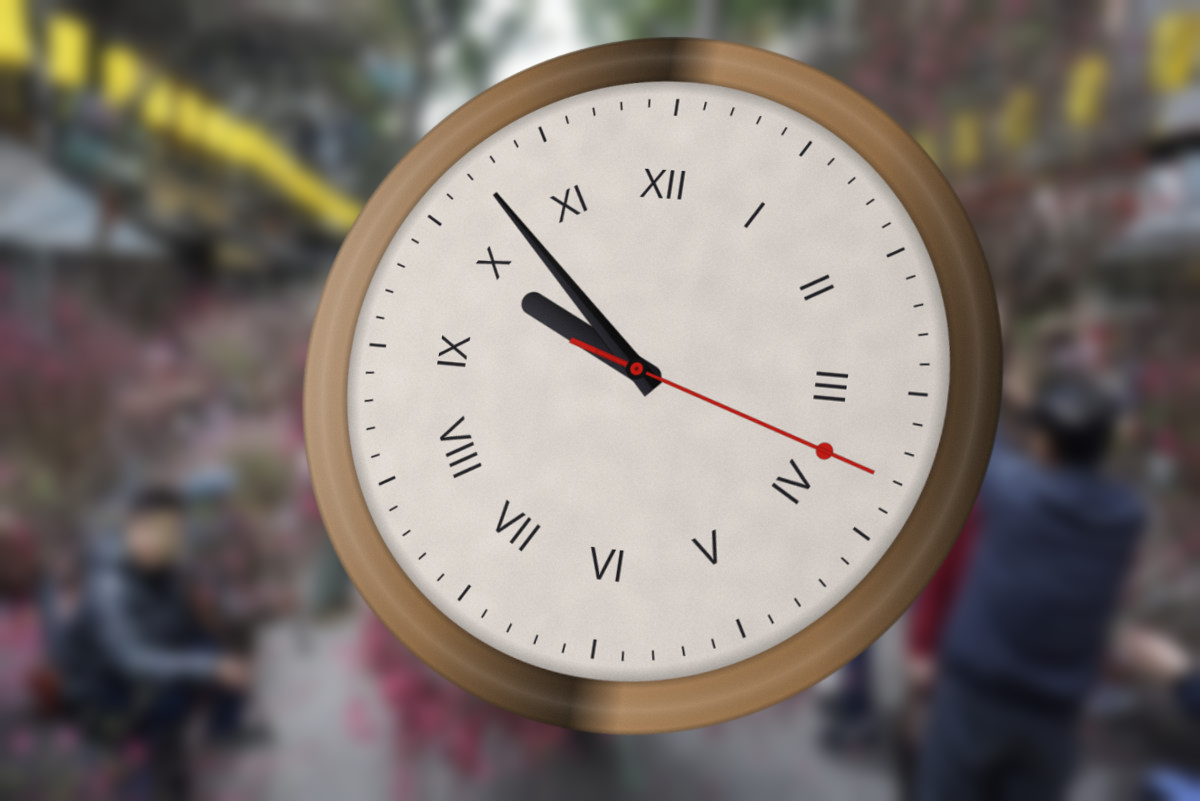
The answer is 9:52:18
